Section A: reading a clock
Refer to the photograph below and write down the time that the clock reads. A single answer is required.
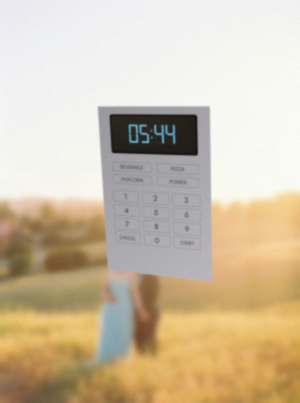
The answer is 5:44
